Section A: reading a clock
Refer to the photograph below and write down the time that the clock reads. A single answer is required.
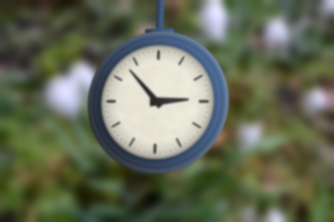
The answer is 2:53
